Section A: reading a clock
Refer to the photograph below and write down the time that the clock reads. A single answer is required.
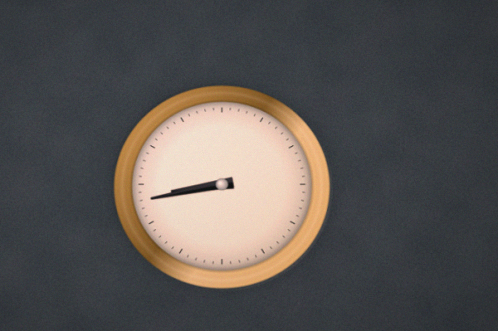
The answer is 8:43
